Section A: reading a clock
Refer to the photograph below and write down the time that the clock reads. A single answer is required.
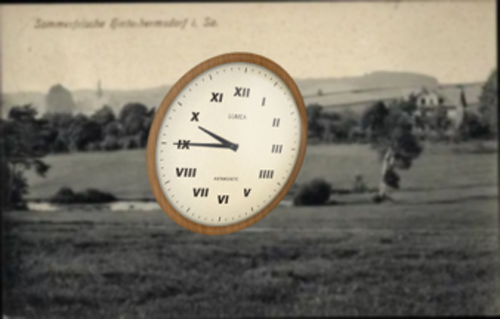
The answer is 9:45
